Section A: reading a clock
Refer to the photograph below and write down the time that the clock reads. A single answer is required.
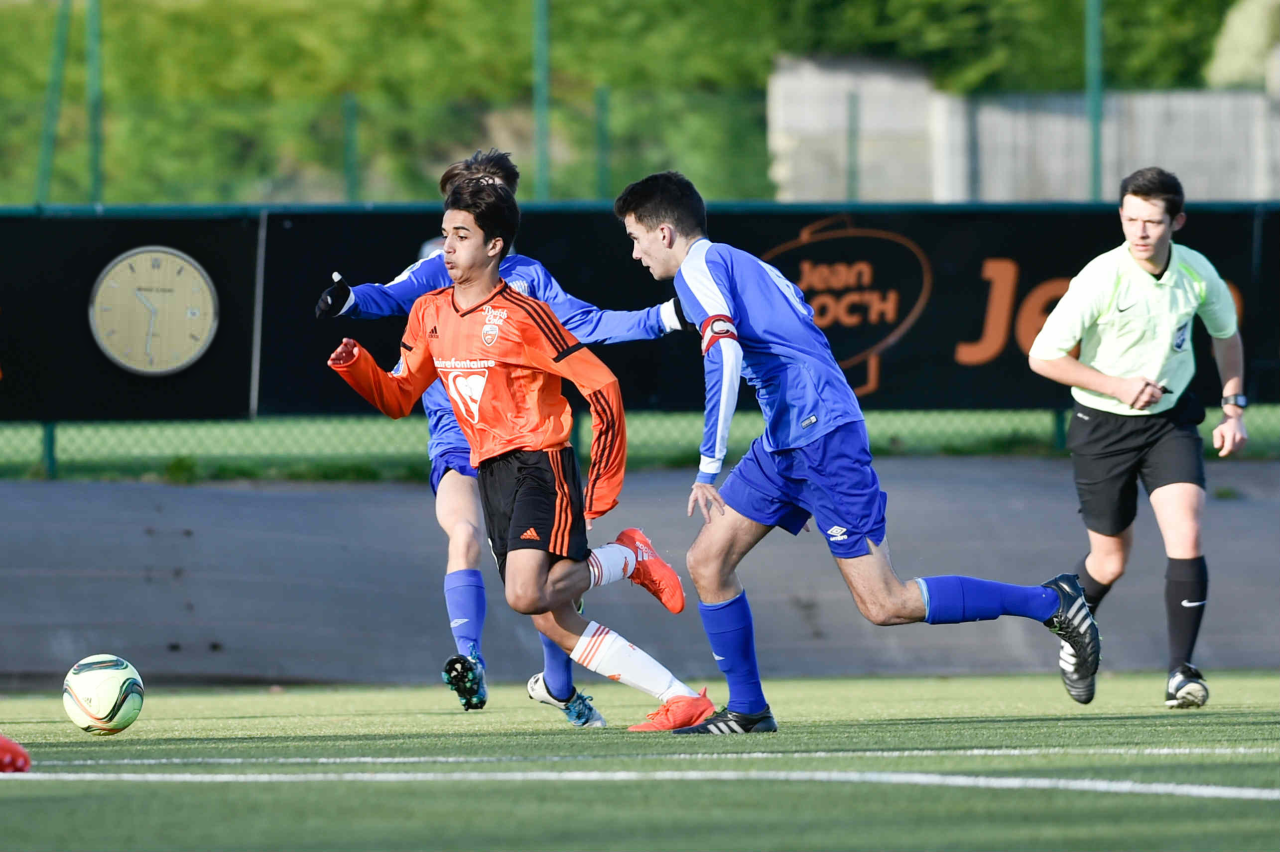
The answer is 10:31
